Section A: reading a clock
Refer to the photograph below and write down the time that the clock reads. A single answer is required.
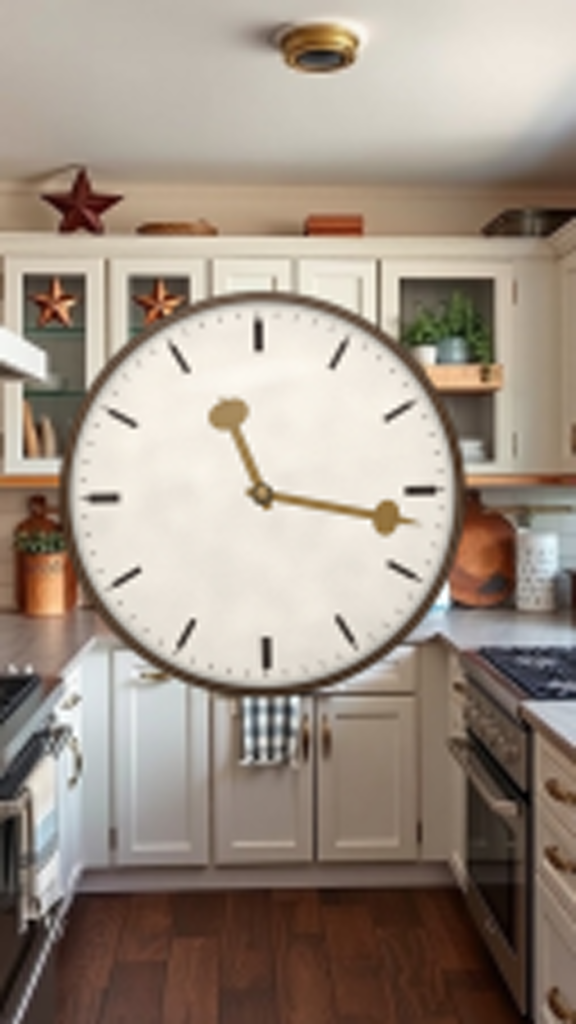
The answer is 11:17
